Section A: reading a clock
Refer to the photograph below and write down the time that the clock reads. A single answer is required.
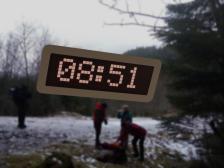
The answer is 8:51
